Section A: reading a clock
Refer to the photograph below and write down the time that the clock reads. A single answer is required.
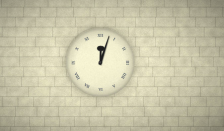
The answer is 12:03
